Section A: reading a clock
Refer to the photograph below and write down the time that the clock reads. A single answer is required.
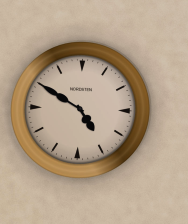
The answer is 4:50
